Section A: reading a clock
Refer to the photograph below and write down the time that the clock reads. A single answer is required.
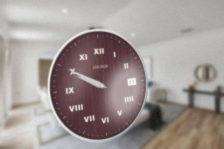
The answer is 9:50
